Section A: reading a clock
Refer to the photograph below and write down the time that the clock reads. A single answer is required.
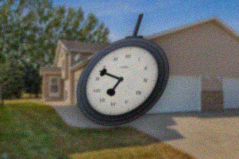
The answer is 6:48
